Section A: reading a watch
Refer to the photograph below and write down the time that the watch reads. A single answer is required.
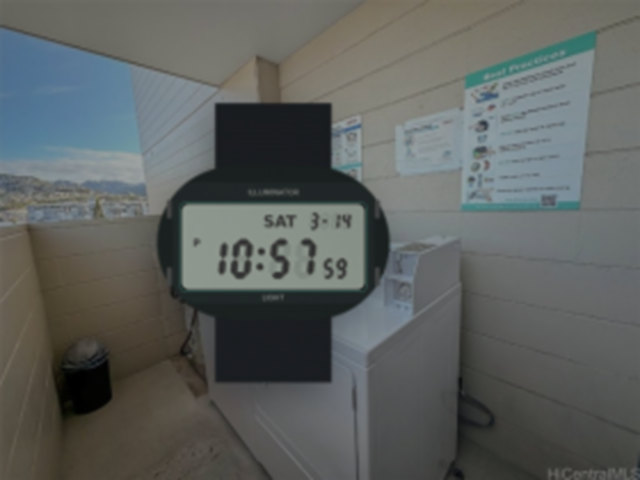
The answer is 10:57:59
